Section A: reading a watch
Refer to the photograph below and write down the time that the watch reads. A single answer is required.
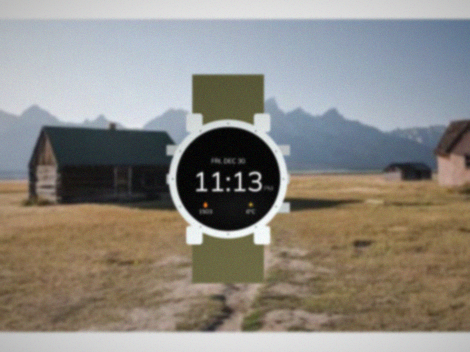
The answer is 11:13
